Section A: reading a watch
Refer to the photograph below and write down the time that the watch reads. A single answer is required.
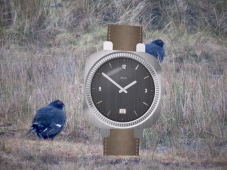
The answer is 1:51
